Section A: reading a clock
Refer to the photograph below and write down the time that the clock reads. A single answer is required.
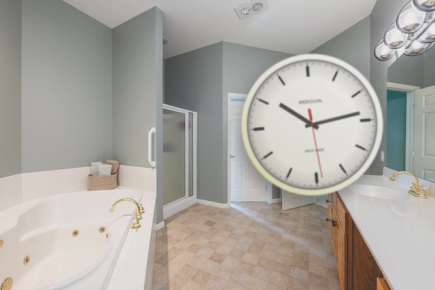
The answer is 10:13:29
